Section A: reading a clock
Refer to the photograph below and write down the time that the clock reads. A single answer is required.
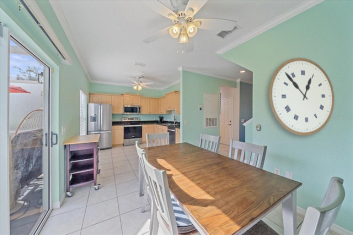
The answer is 12:53
